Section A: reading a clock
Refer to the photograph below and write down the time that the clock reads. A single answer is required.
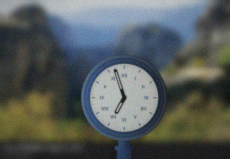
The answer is 6:57
